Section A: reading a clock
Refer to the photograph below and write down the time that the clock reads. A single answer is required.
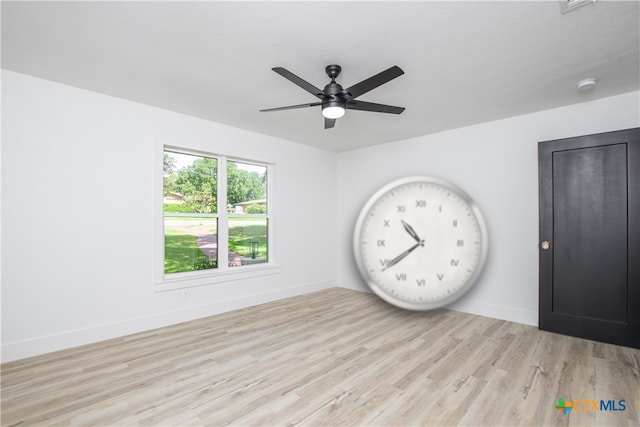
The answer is 10:39
